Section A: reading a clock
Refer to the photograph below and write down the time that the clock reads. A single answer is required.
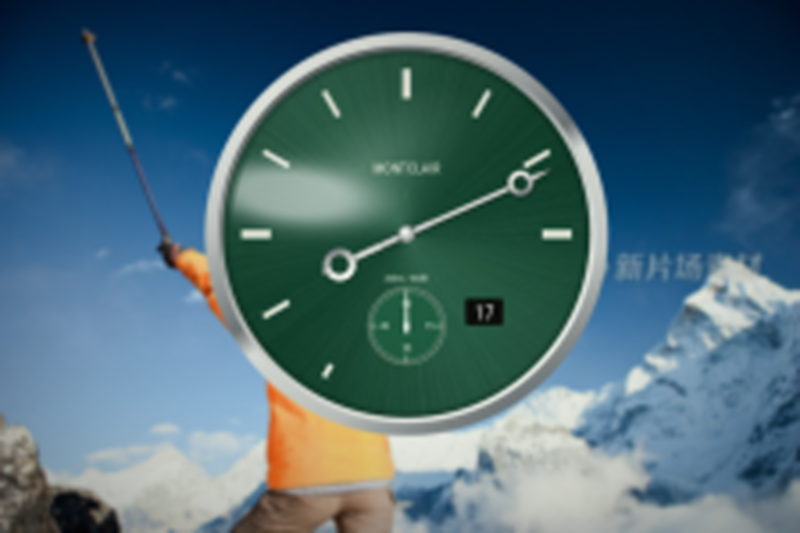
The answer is 8:11
